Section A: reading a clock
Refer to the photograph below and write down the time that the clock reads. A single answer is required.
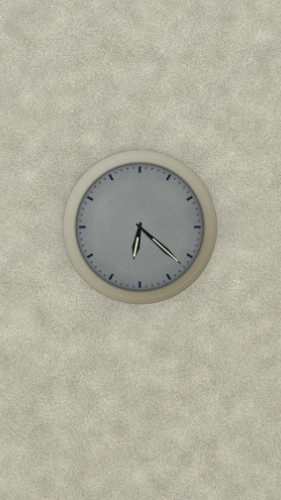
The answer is 6:22
